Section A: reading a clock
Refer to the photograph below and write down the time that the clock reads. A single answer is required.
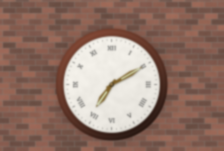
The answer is 7:10
